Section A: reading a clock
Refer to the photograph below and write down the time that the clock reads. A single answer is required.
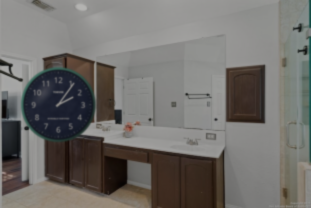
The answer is 2:06
